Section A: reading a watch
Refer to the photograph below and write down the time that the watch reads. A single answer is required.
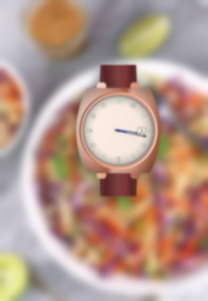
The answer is 3:17
